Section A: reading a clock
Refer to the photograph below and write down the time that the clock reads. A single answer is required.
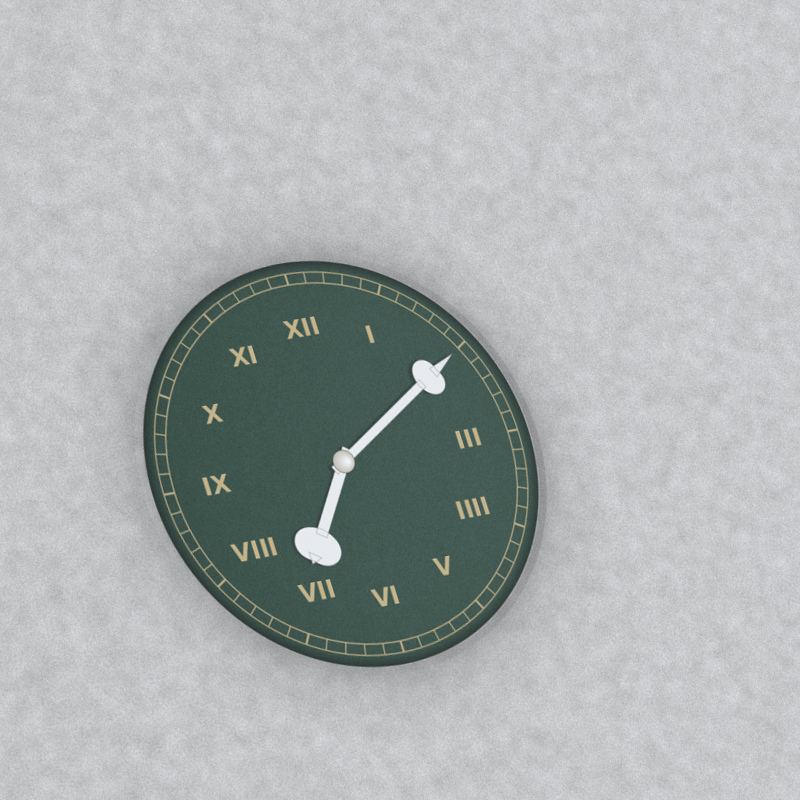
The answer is 7:10
